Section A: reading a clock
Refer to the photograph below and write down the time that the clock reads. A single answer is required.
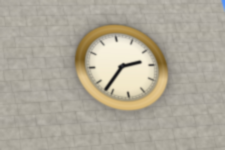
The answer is 2:37
